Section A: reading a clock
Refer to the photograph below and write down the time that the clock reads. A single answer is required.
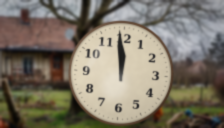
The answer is 11:59
